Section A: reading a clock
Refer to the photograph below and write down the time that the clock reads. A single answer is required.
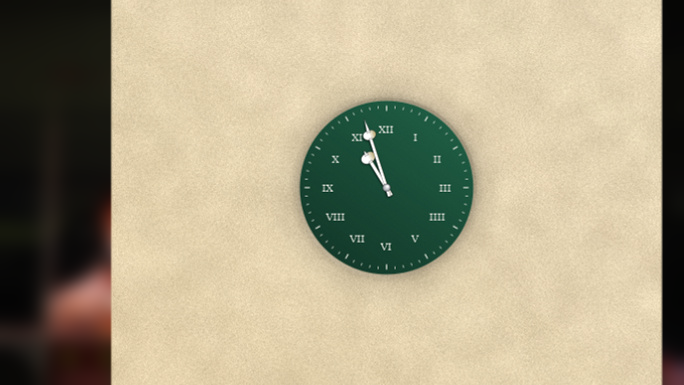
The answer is 10:57
